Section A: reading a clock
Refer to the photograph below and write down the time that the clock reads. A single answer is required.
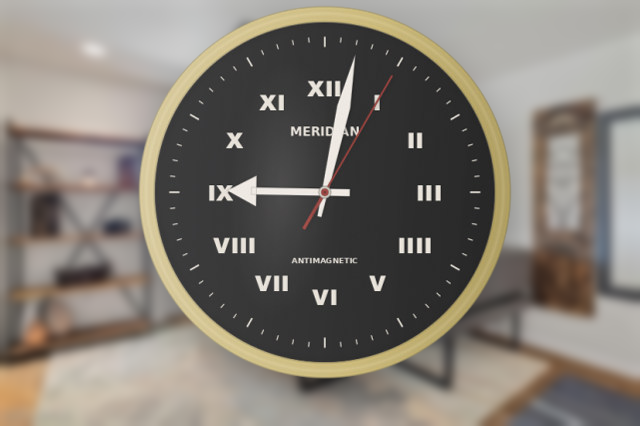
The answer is 9:02:05
